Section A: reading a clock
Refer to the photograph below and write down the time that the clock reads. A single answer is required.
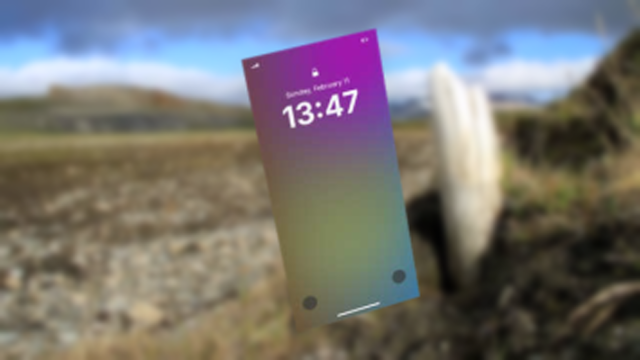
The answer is 13:47
